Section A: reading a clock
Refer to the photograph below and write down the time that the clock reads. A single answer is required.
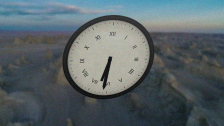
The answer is 6:31
